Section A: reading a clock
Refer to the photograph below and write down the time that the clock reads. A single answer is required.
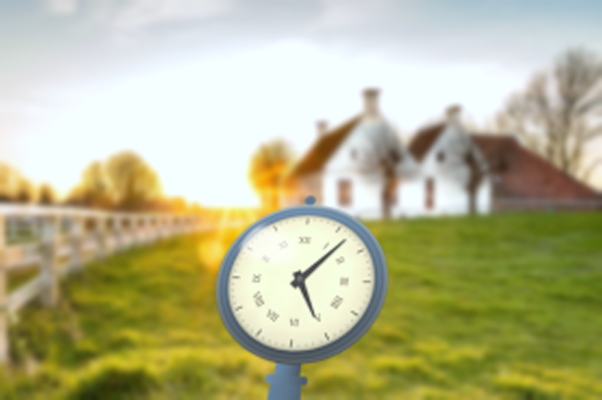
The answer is 5:07
